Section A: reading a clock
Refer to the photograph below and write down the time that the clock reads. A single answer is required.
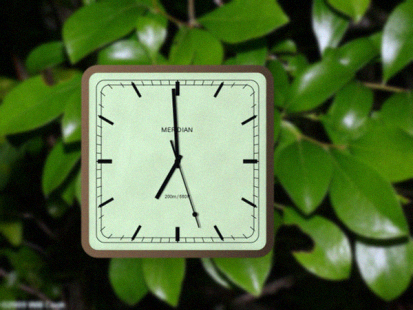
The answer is 6:59:27
